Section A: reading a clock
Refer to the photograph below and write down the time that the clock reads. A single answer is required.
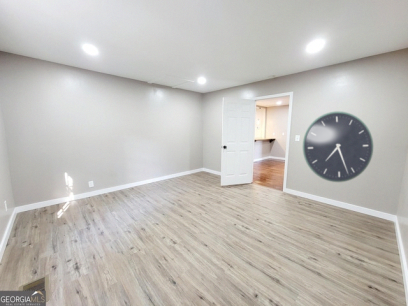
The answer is 7:27
